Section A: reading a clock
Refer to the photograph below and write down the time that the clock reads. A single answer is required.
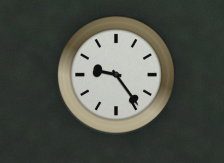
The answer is 9:24
